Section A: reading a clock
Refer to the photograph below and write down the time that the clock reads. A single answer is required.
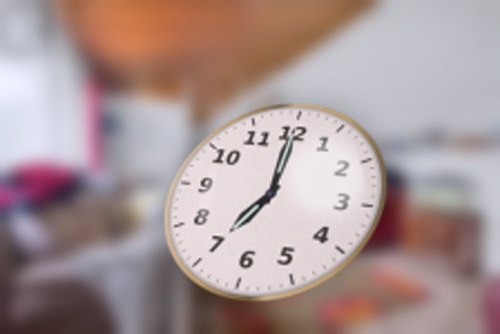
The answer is 7:00
